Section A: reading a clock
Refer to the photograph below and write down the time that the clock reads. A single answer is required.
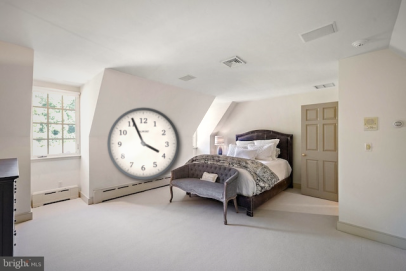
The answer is 3:56
